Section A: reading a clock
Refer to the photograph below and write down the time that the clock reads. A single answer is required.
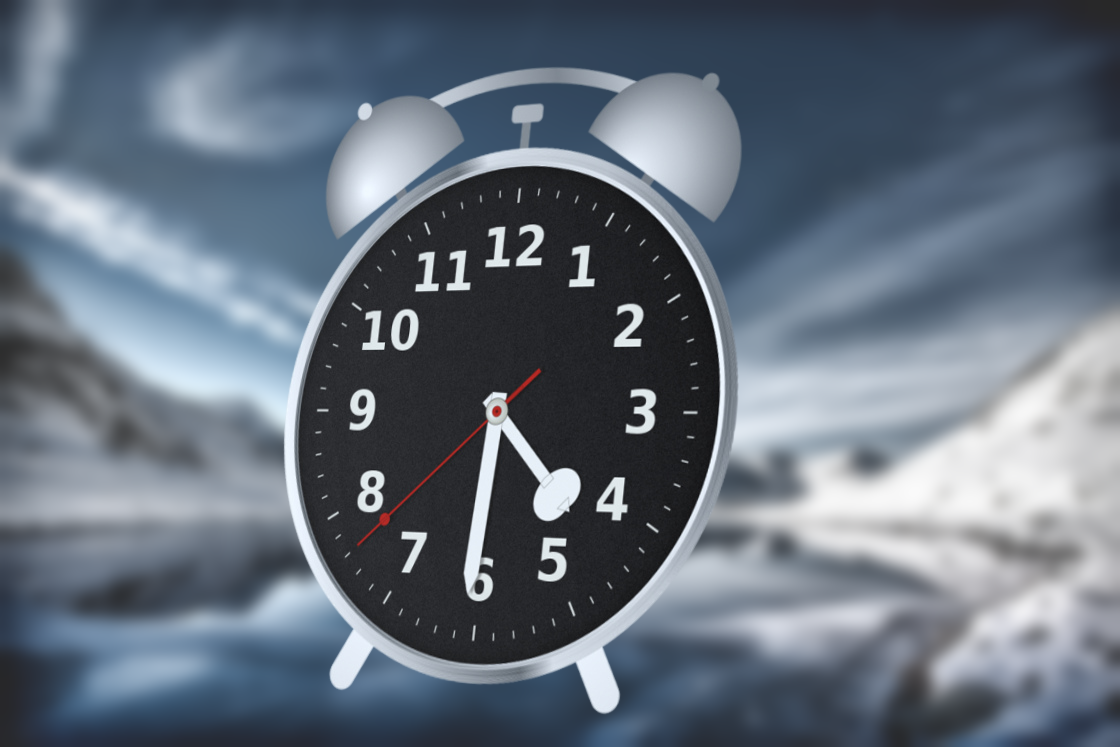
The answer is 4:30:38
